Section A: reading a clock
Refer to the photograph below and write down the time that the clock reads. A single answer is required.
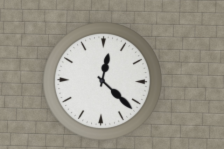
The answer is 12:22
